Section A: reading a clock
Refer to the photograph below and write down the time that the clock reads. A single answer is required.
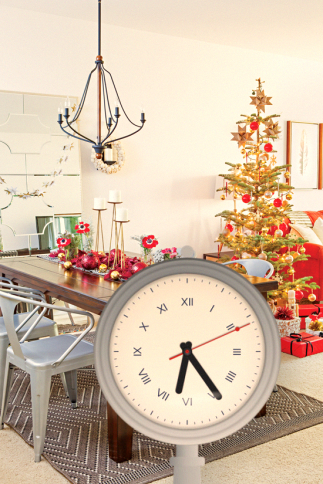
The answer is 6:24:11
